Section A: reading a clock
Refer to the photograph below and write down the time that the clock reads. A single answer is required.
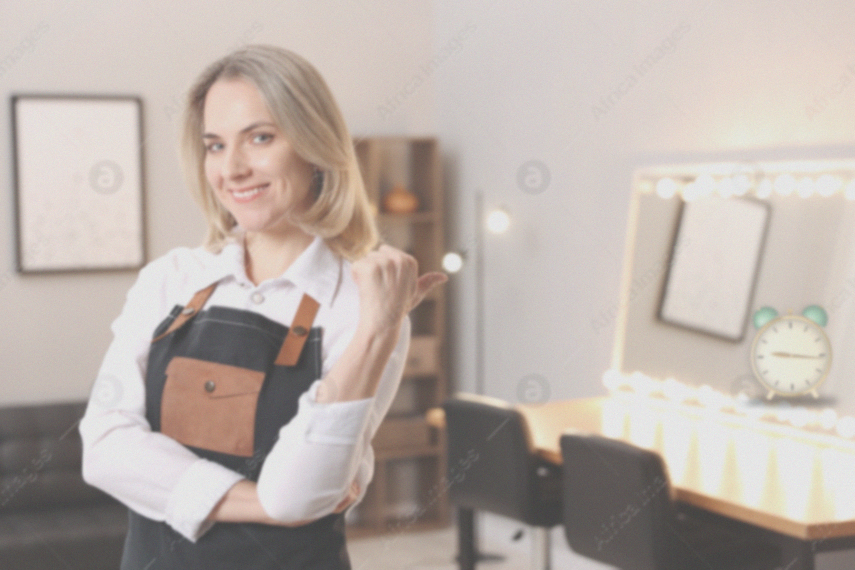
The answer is 9:16
